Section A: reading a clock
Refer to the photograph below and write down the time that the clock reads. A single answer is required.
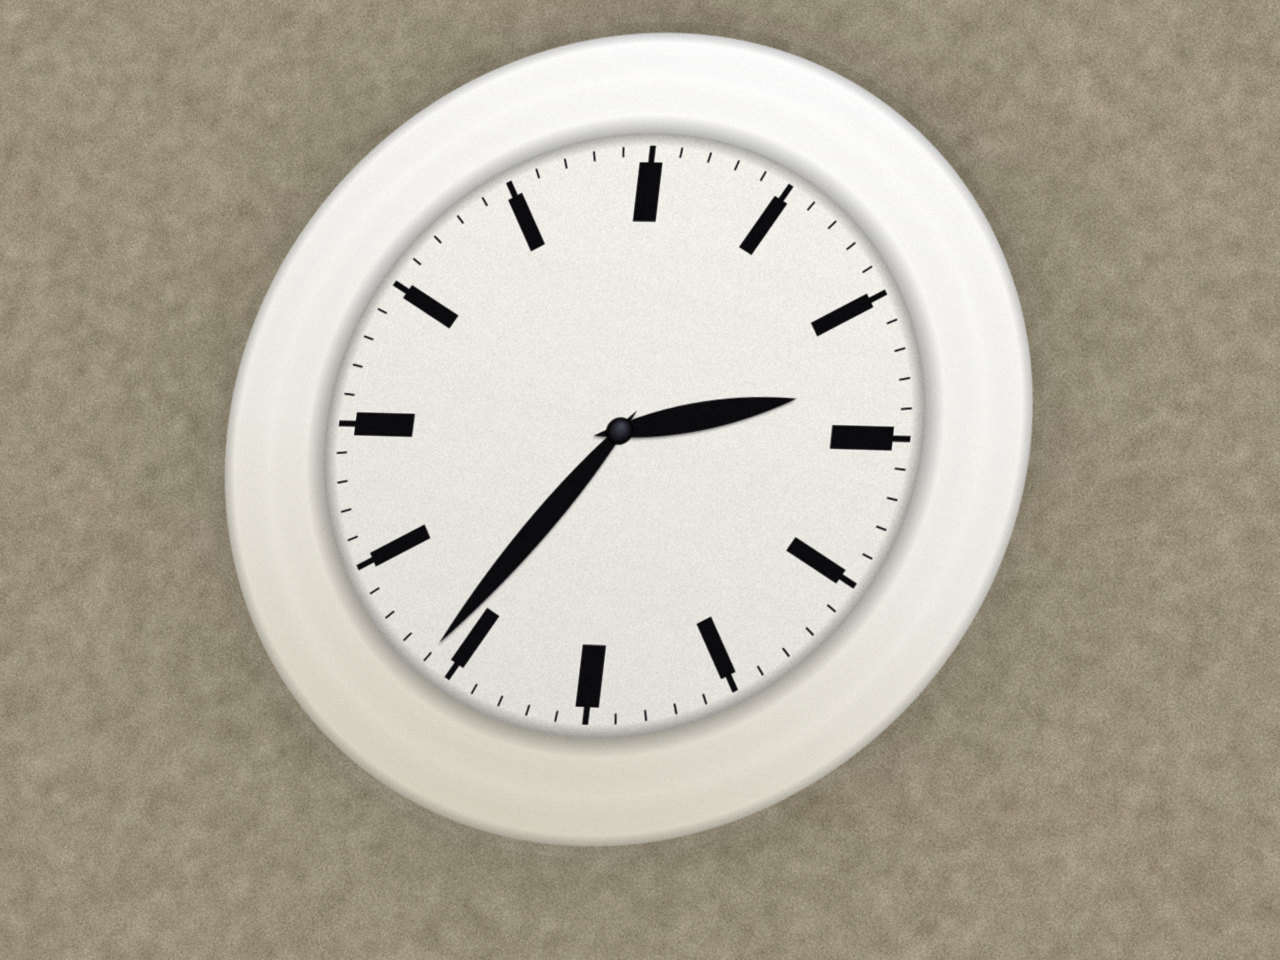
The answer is 2:36
